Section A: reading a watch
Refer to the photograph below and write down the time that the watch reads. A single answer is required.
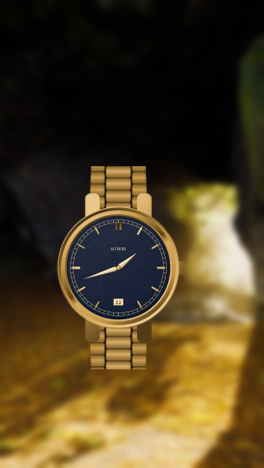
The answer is 1:42
